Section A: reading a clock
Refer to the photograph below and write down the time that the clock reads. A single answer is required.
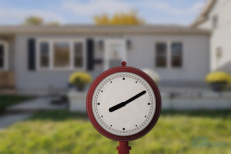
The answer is 8:10
